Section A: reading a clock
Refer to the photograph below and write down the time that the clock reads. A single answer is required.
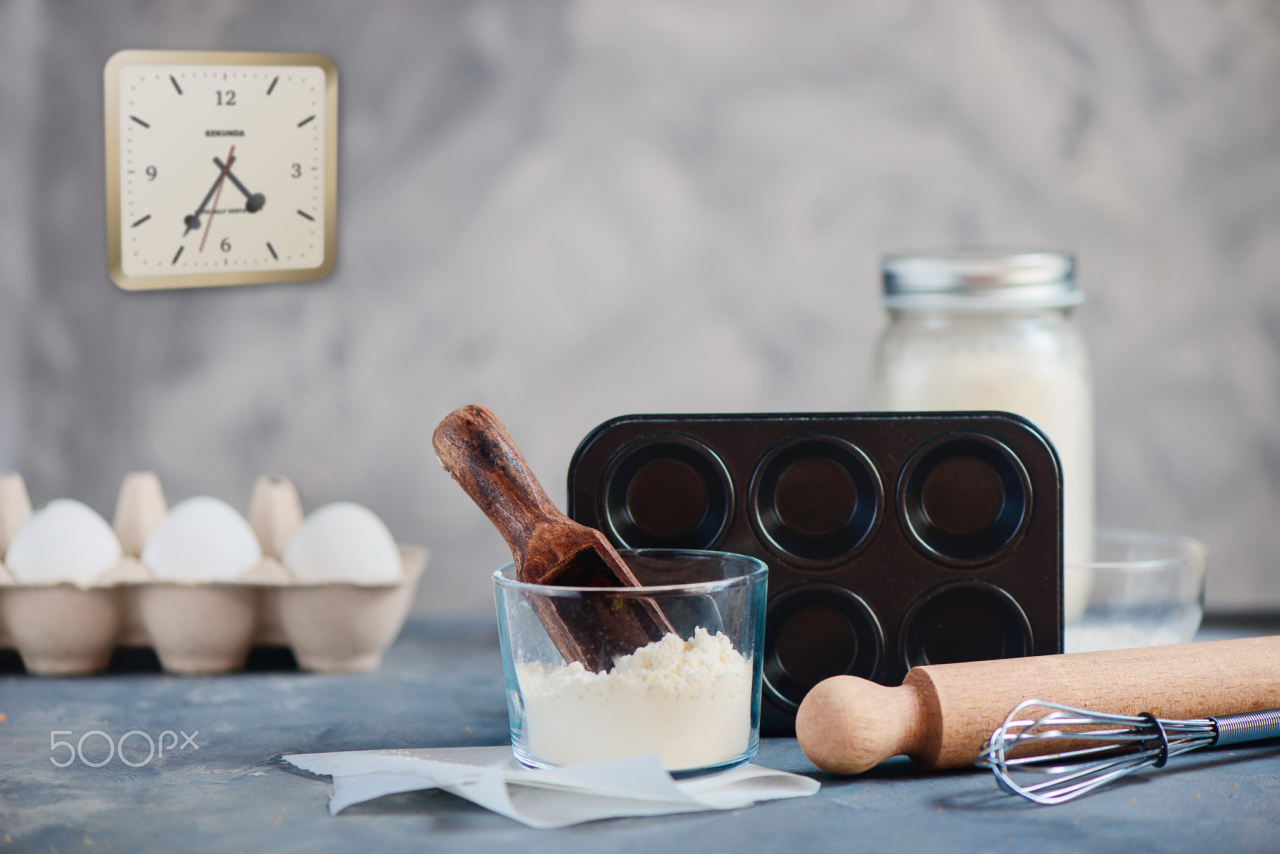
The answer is 4:35:33
